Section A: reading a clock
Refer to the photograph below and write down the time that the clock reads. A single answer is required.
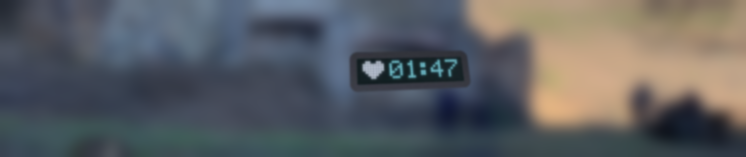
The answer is 1:47
